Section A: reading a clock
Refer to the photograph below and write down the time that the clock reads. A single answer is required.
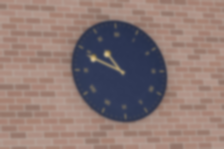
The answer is 10:49
